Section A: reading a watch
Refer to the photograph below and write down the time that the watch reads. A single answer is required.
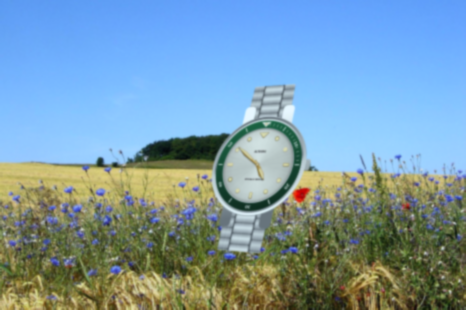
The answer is 4:51
